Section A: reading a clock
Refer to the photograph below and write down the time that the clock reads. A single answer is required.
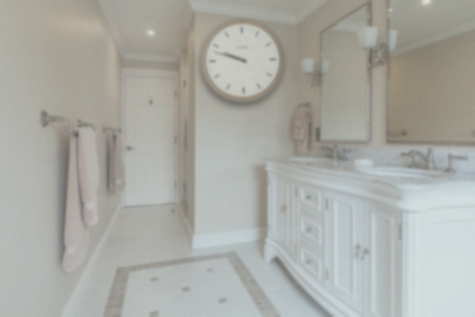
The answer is 9:48
